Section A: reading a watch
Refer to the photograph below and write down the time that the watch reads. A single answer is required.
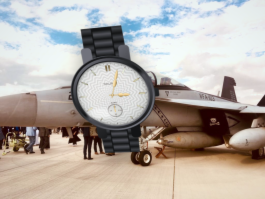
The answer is 3:03
